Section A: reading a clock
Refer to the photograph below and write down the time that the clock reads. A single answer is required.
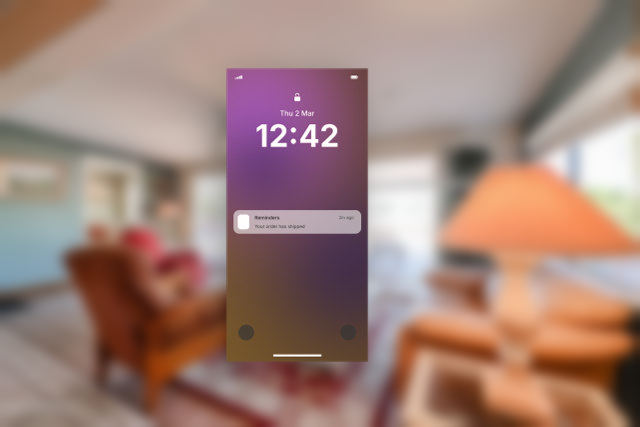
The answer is 12:42
